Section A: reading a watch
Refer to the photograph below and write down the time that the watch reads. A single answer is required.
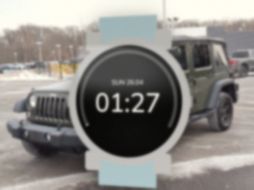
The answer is 1:27
